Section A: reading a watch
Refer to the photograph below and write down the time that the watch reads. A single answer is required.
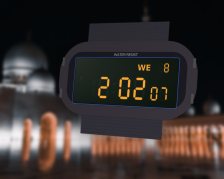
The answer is 2:02:07
